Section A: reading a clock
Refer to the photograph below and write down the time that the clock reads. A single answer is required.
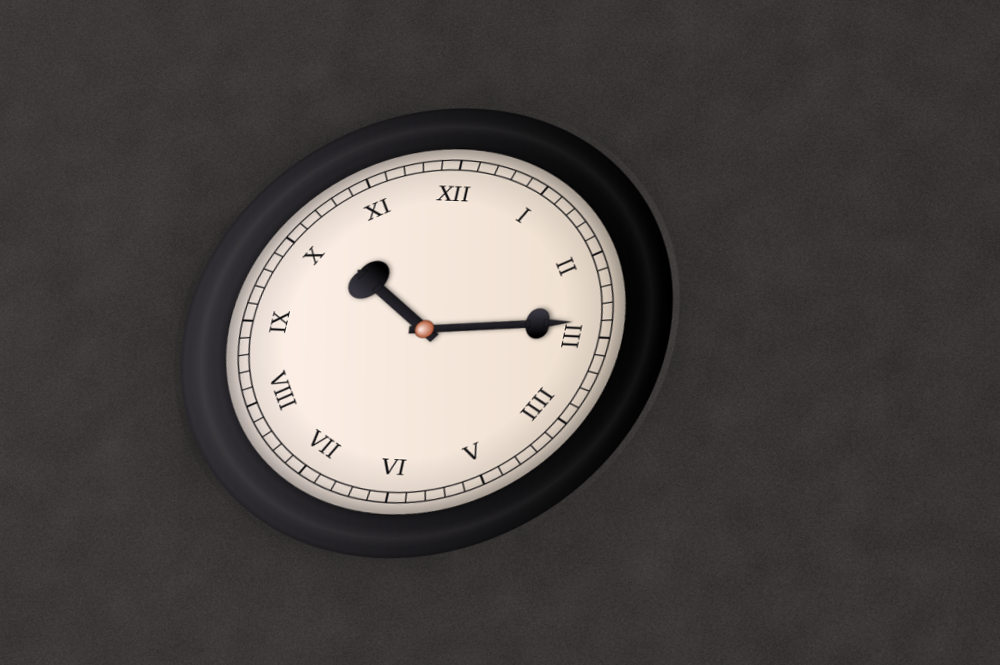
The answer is 10:14
